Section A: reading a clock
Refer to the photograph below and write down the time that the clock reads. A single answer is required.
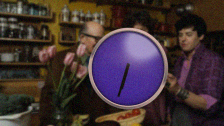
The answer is 6:33
